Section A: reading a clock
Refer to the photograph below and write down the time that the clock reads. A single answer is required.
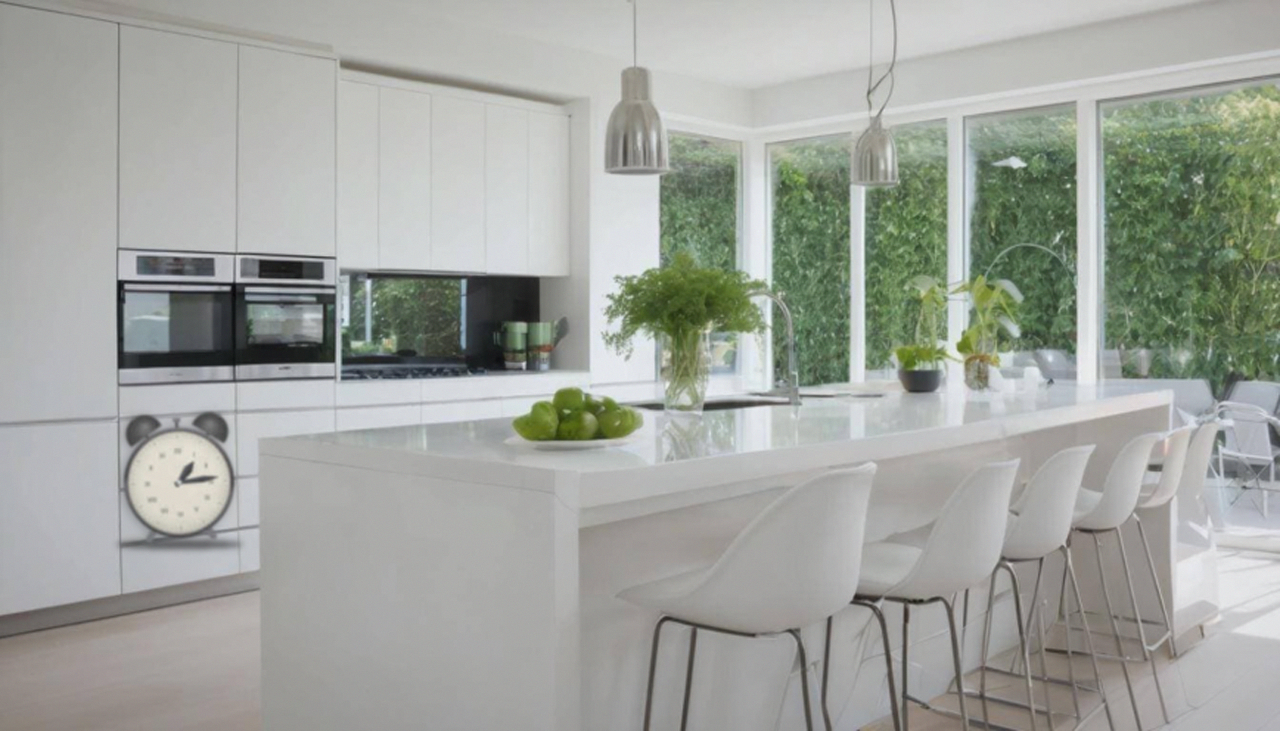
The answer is 1:14
